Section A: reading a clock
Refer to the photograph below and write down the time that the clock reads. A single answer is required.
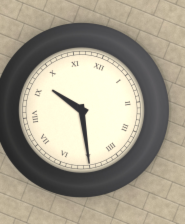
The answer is 9:25
